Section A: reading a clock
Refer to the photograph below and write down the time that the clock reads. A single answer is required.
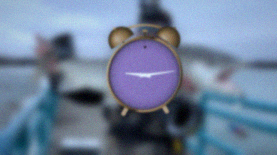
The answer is 9:14
